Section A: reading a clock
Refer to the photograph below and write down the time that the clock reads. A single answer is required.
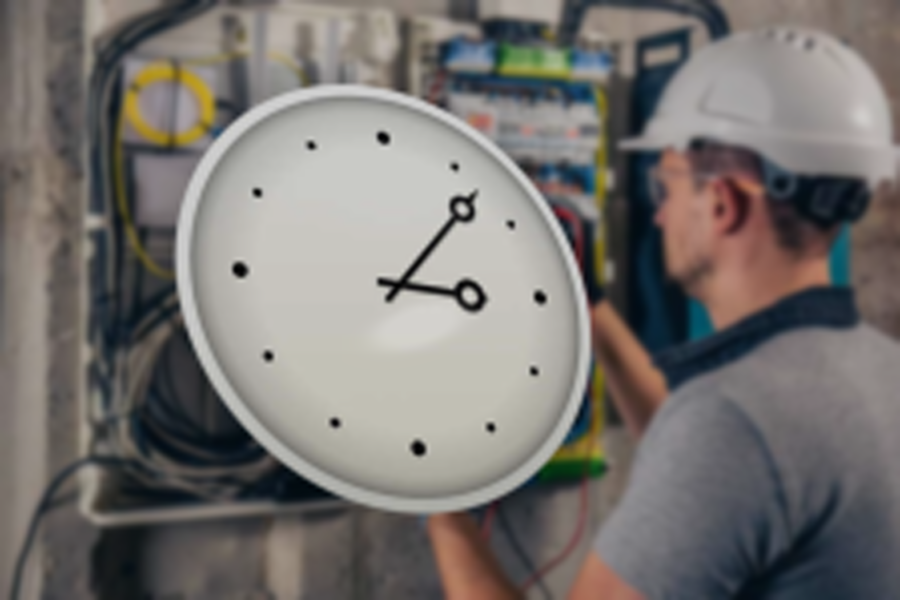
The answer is 3:07
